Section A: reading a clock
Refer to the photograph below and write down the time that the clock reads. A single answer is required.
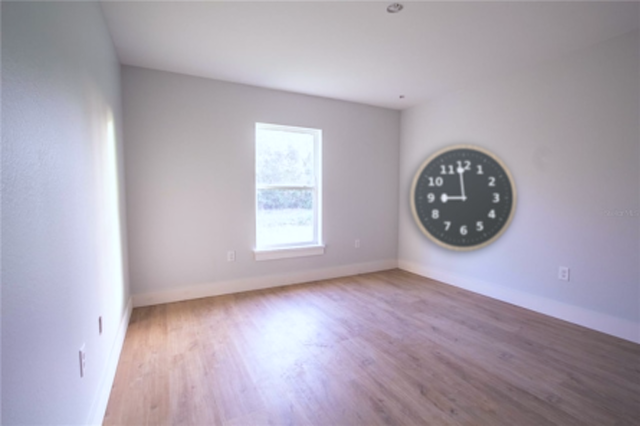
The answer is 8:59
